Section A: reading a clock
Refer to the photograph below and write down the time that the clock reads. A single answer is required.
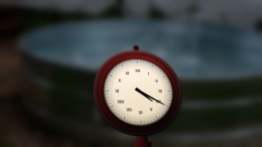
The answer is 4:20
